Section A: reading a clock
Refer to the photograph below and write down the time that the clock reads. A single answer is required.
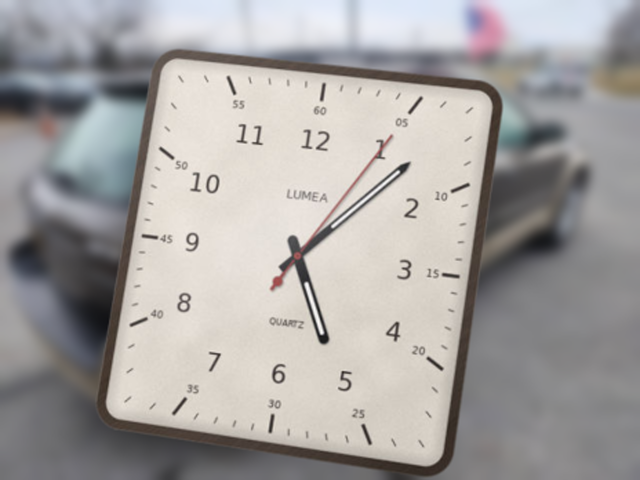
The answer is 5:07:05
